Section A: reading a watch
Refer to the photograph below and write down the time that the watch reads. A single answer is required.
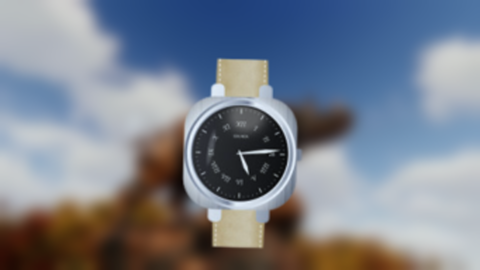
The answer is 5:14
